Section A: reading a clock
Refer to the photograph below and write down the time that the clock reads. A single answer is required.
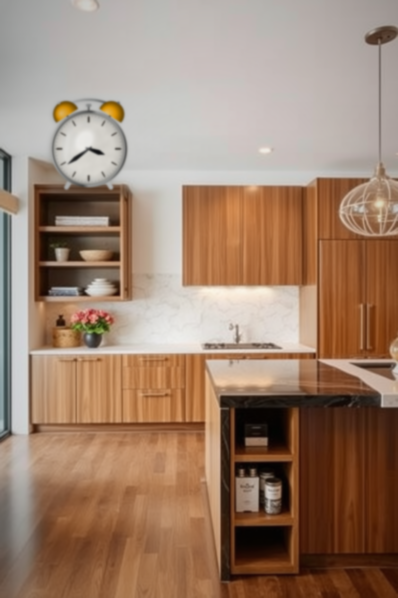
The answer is 3:39
